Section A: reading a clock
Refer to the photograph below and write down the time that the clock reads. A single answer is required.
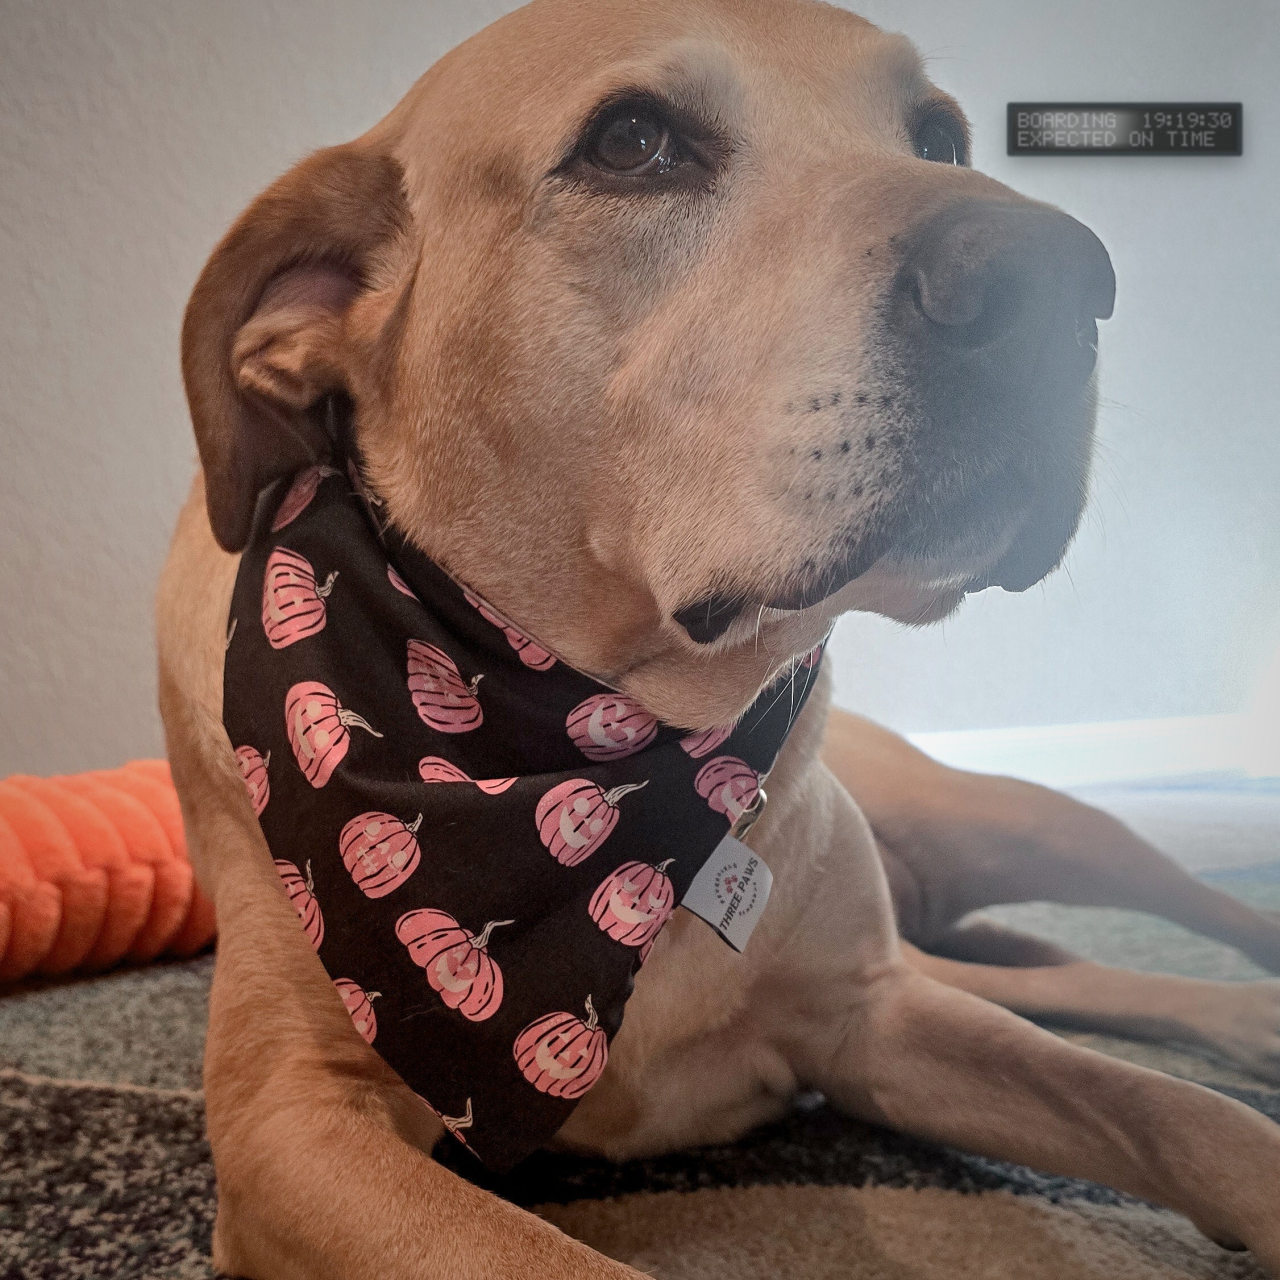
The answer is 19:19:30
